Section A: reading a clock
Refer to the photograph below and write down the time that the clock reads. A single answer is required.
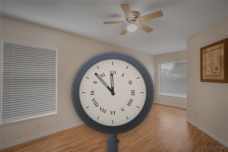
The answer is 11:53
